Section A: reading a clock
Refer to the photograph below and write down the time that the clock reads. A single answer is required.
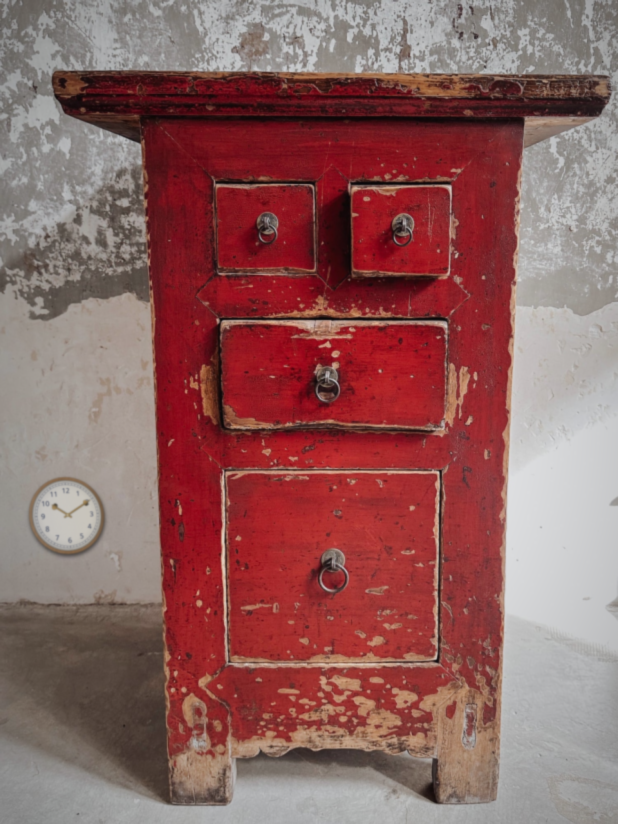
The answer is 10:10
